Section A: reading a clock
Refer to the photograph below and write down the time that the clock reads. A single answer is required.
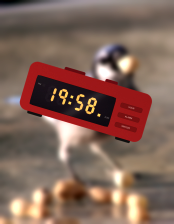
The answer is 19:58
